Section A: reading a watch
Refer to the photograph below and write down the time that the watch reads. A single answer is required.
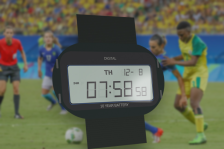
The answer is 7:58:58
